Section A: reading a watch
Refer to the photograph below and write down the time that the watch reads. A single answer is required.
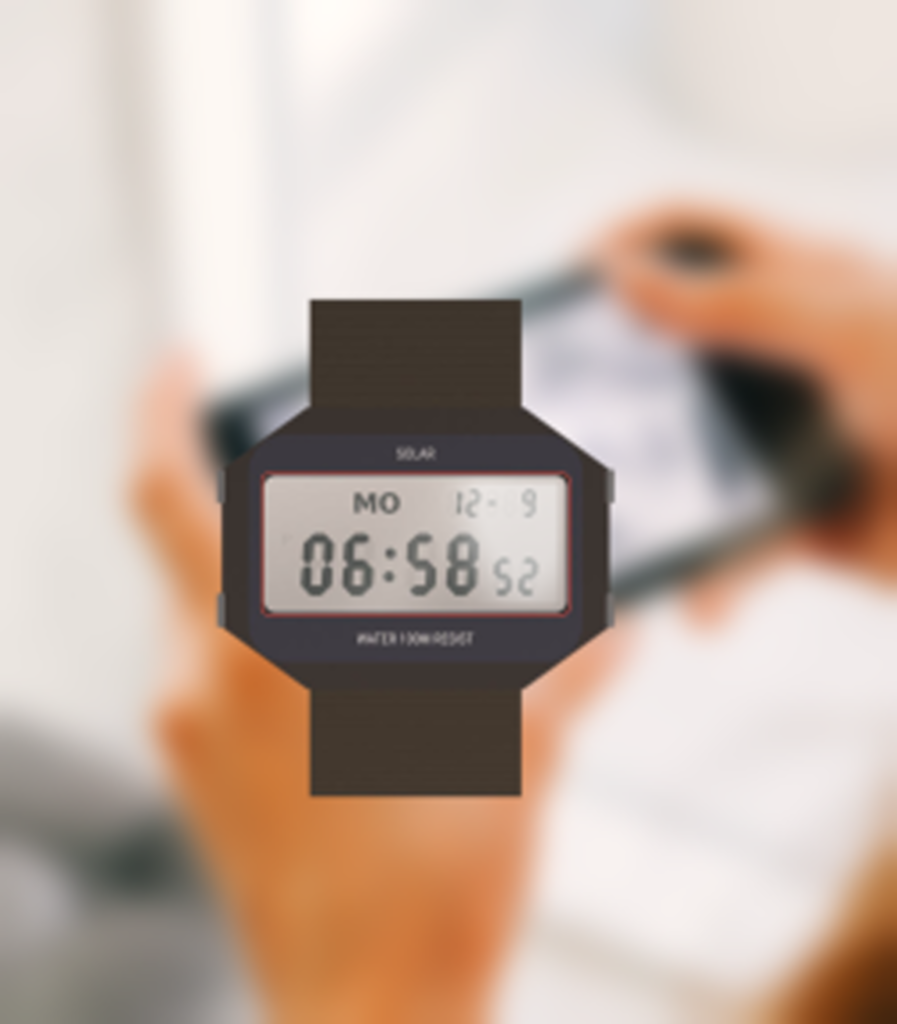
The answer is 6:58:52
